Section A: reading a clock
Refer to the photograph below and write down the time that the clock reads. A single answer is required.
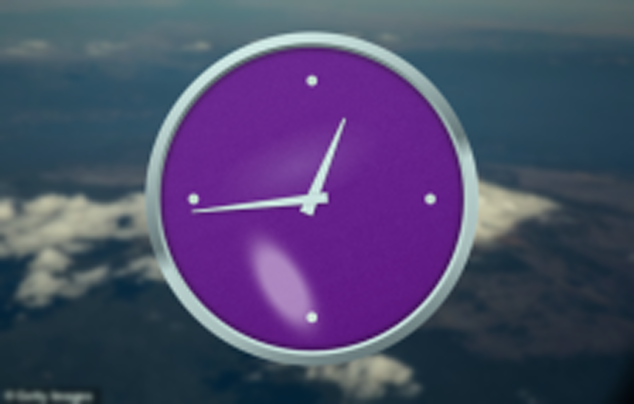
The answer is 12:44
